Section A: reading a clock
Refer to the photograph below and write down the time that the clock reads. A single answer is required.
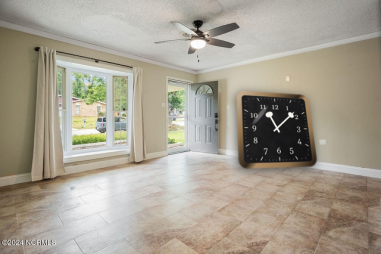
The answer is 11:08
